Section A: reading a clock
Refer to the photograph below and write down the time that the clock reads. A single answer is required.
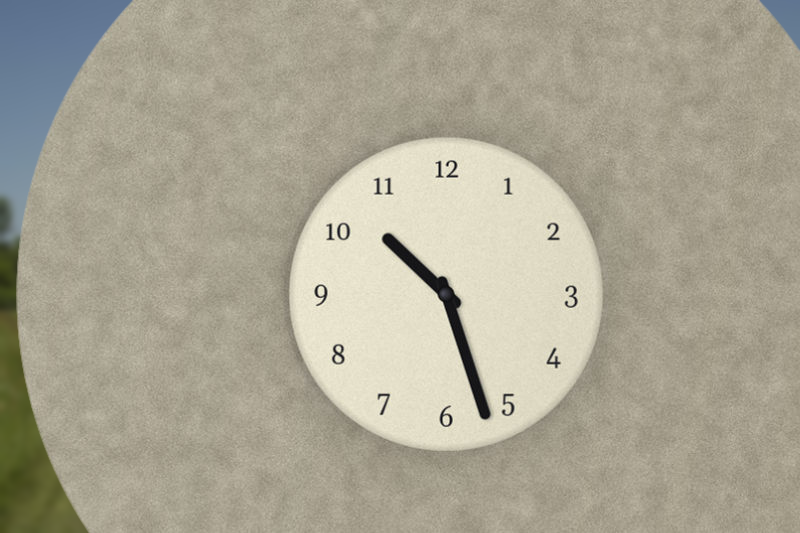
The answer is 10:27
